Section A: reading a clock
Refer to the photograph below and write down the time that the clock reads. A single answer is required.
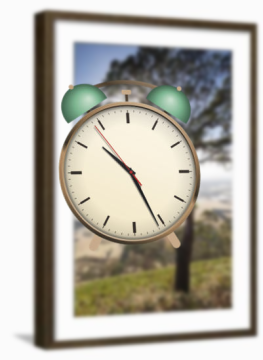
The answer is 10:25:54
